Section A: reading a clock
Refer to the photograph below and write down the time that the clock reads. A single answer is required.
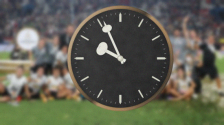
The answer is 9:56
